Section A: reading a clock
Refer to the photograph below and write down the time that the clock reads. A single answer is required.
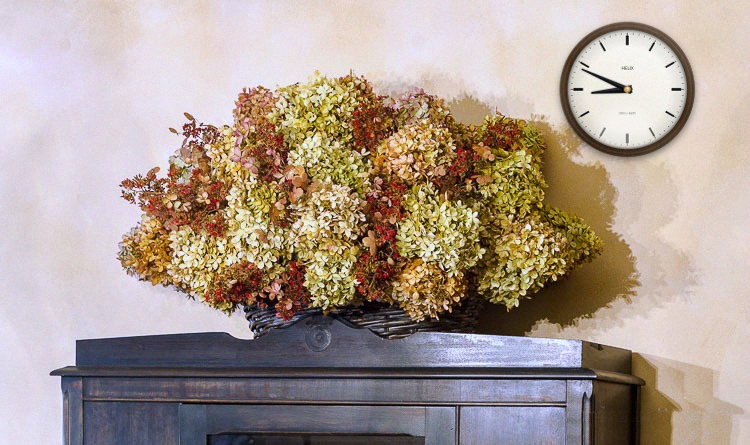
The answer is 8:49
